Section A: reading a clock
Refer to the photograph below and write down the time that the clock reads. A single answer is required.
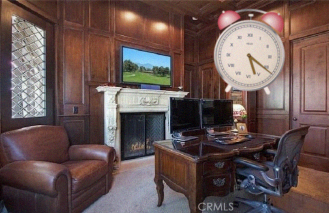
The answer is 5:21
